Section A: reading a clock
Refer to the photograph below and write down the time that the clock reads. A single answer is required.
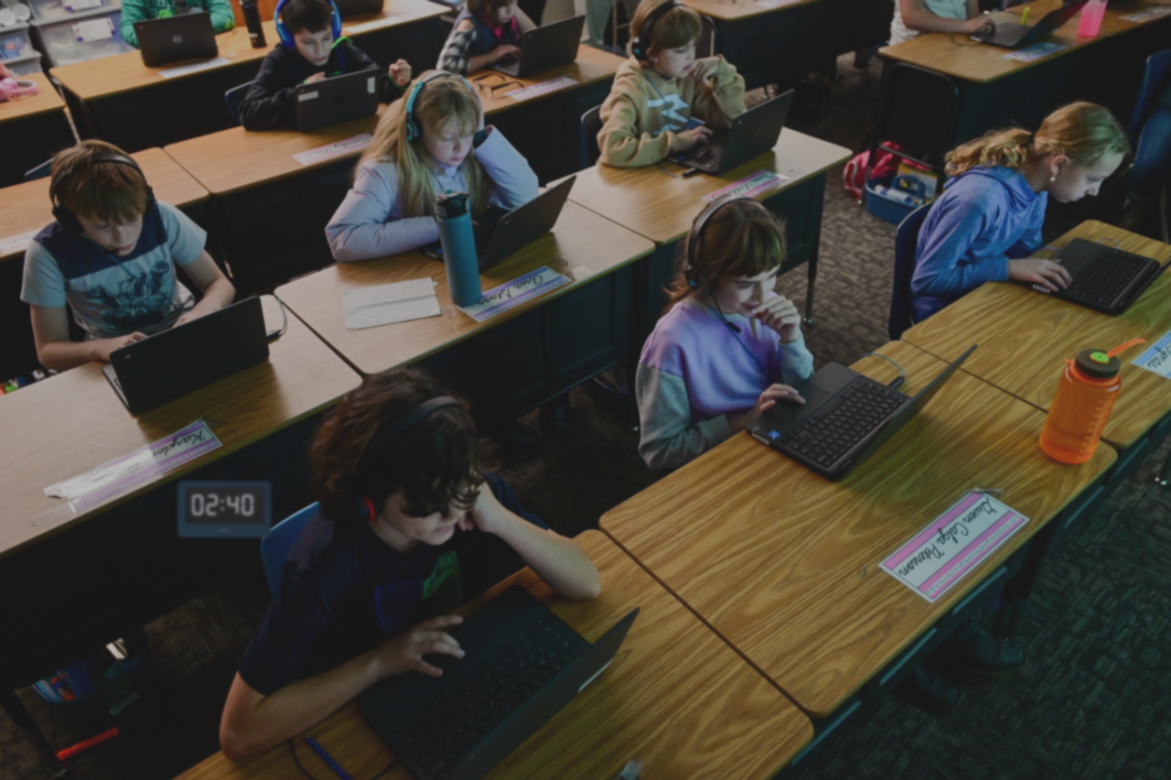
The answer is 2:40
